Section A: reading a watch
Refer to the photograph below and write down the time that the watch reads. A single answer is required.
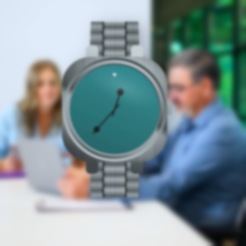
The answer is 12:37
